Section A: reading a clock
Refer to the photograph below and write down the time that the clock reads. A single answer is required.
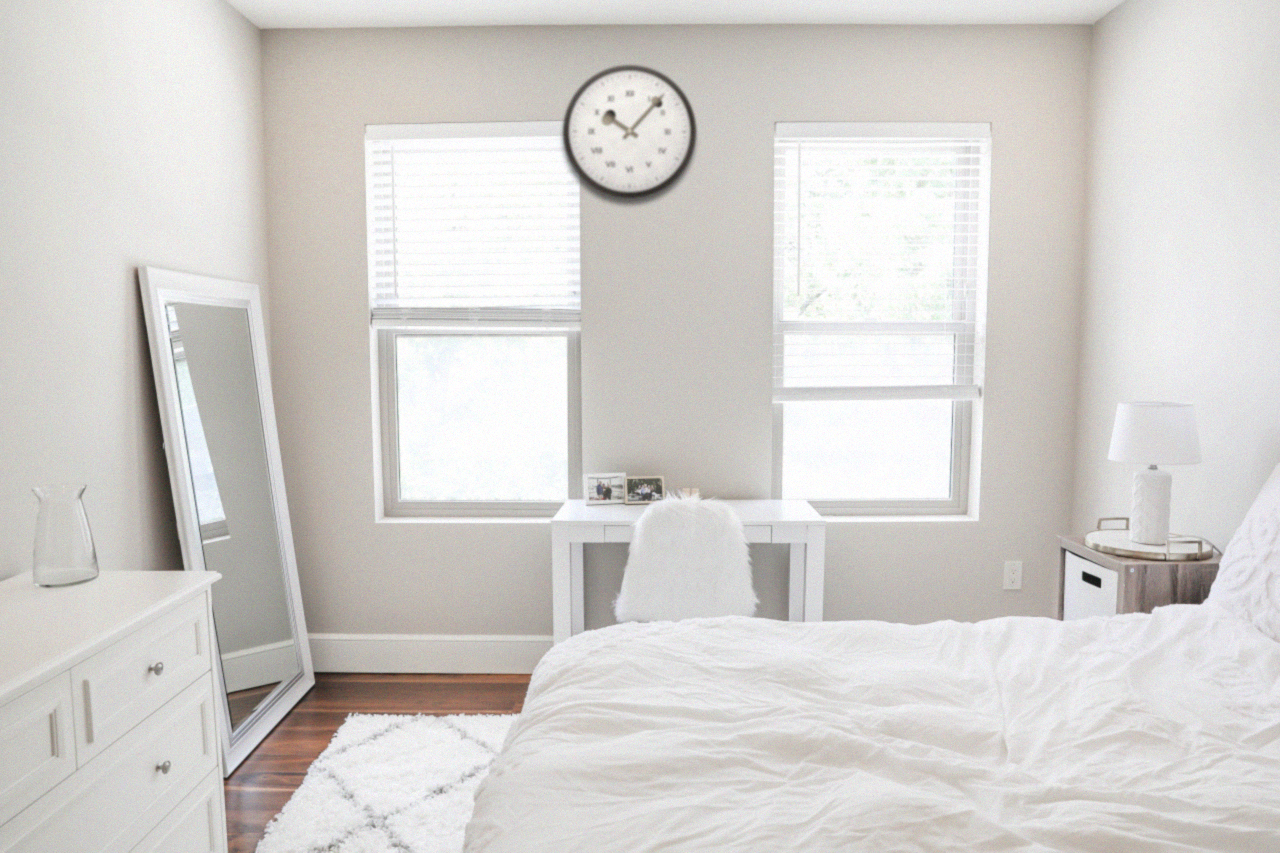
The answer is 10:07
